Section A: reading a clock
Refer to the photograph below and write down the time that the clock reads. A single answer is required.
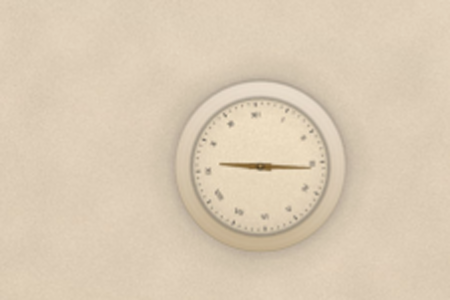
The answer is 9:16
